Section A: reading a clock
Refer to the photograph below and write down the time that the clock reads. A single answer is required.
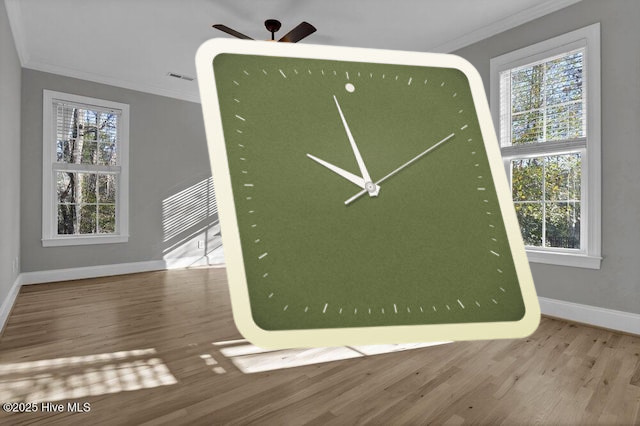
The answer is 9:58:10
